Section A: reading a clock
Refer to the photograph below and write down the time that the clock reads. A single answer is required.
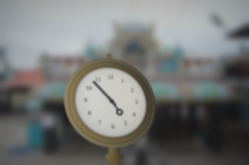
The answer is 4:53
